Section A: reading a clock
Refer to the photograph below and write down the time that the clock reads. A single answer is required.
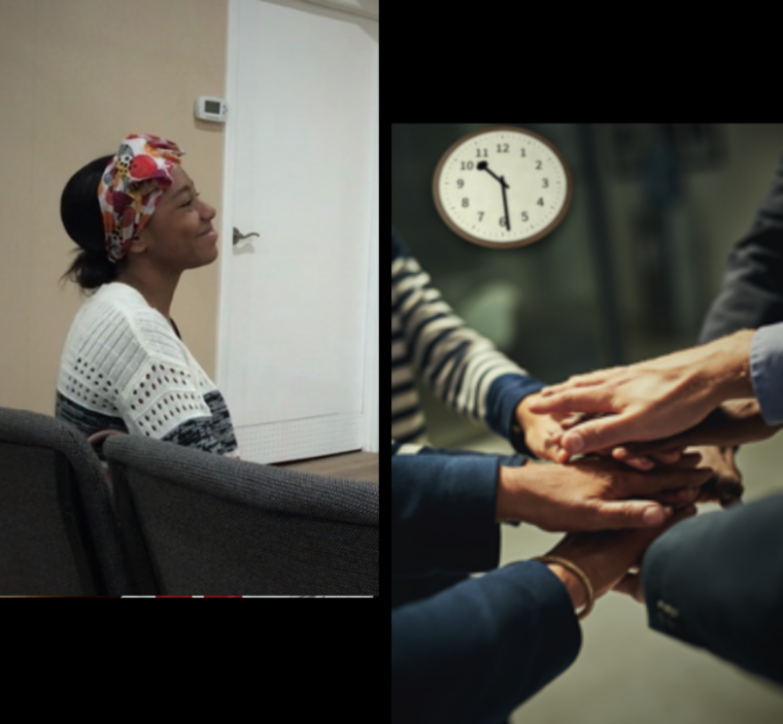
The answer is 10:29
